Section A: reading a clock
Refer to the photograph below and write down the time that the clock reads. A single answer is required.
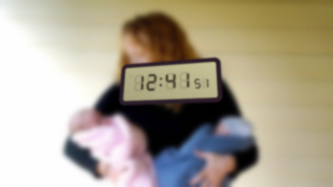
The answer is 12:41
